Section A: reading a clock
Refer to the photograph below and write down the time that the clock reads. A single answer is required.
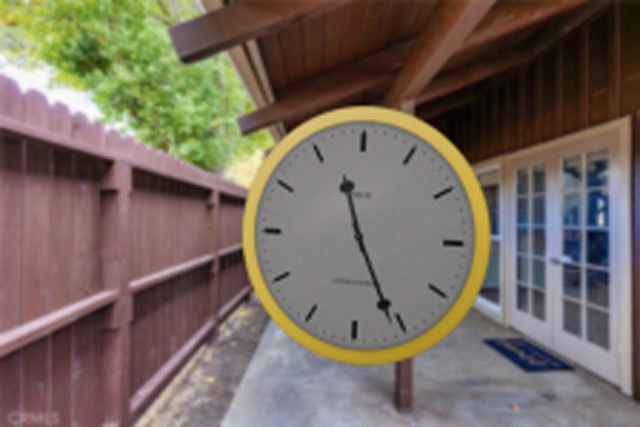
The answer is 11:26
